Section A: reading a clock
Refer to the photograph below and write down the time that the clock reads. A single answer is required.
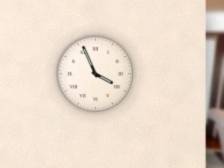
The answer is 3:56
